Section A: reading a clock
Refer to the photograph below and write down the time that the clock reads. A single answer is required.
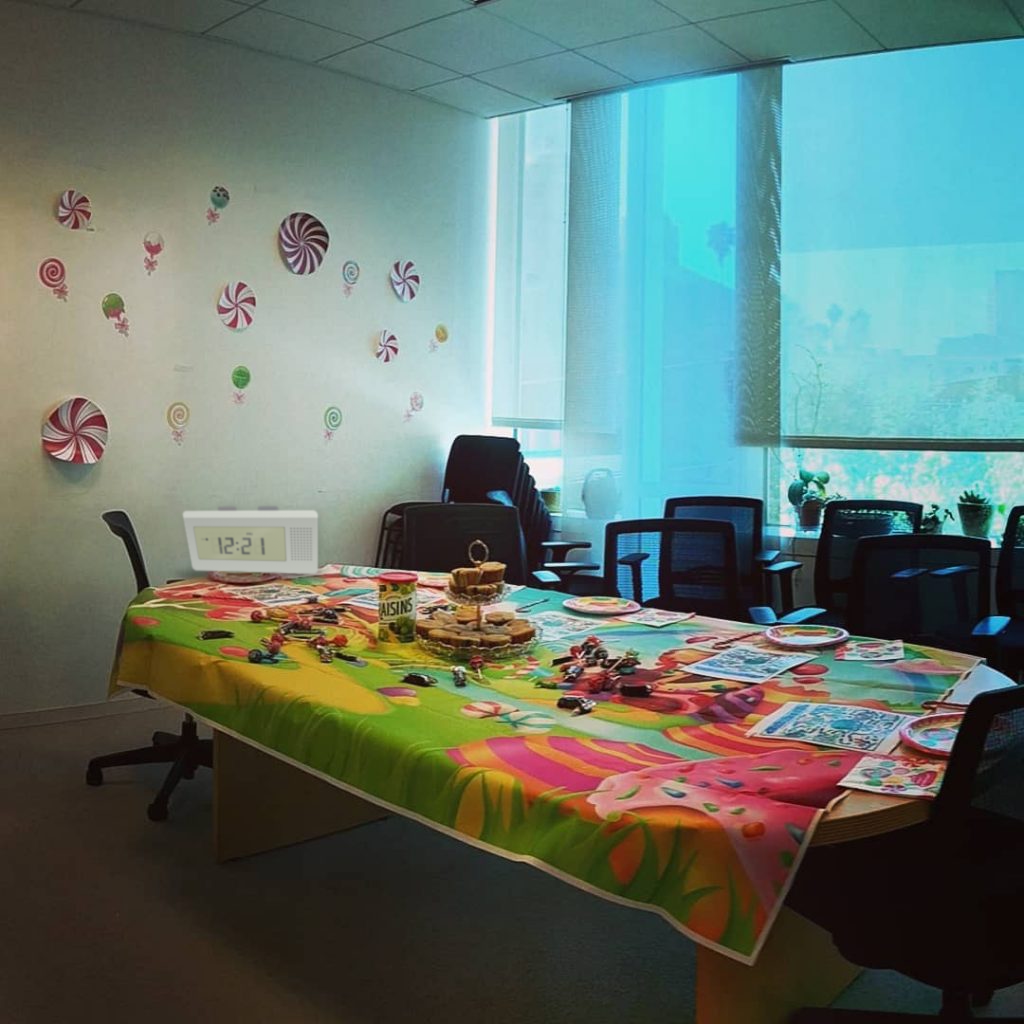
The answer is 12:21
